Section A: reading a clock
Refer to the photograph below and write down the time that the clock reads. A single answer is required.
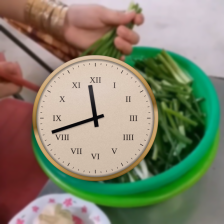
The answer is 11:42
